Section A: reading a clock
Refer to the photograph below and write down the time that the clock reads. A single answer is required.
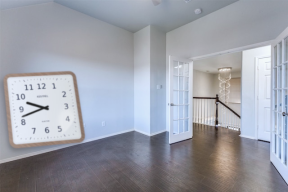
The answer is 9:42
